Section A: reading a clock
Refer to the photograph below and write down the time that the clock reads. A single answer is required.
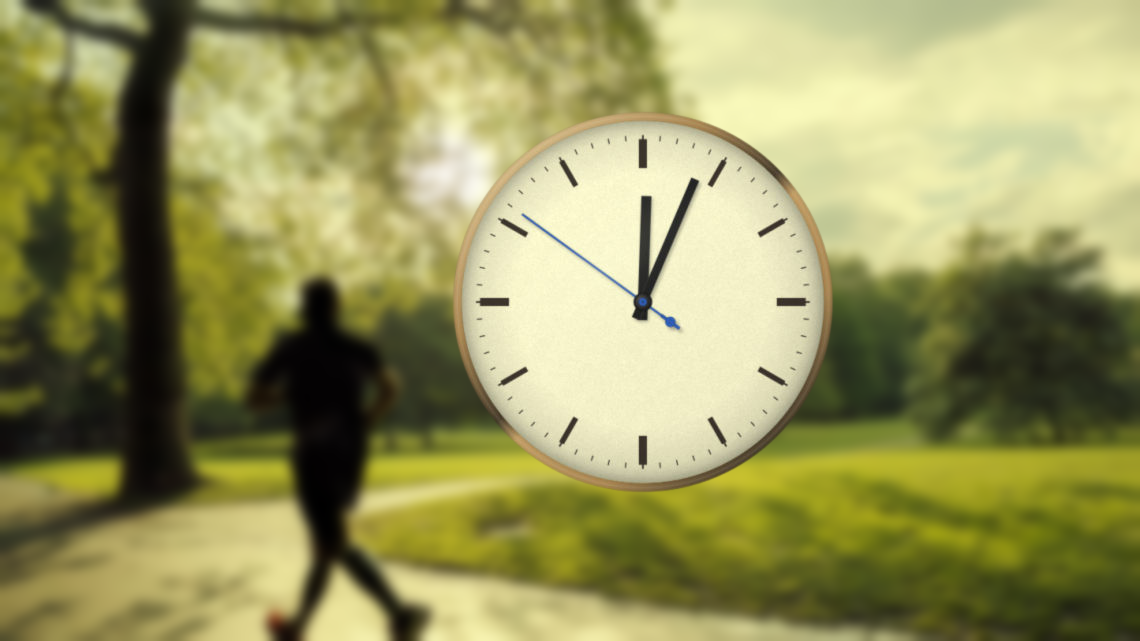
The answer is 12:03:51
